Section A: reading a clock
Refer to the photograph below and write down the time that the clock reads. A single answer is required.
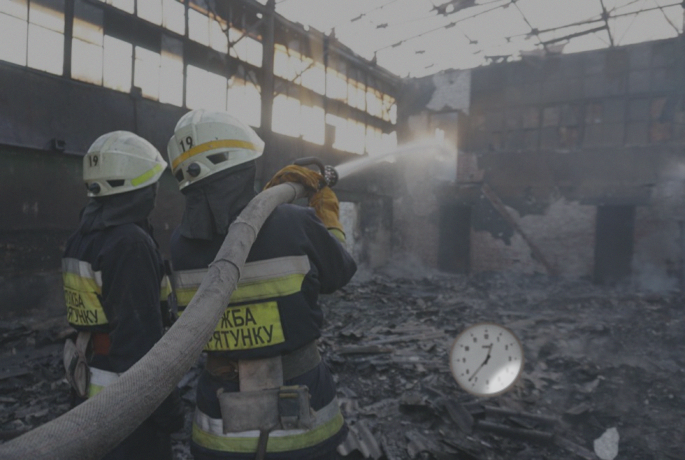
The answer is 12:37
